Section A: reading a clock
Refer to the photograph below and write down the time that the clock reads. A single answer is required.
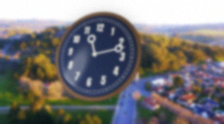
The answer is 11:12
